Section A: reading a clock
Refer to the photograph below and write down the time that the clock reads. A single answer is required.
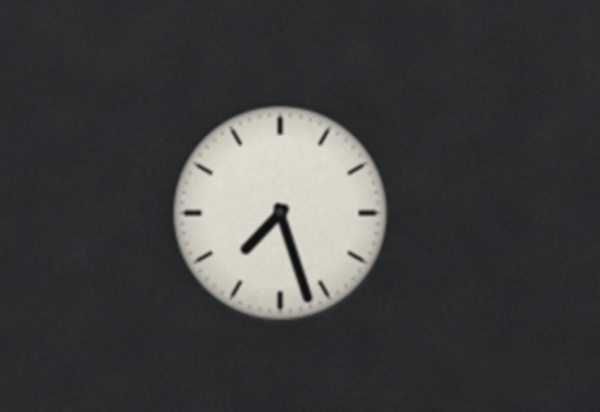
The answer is 7:27
